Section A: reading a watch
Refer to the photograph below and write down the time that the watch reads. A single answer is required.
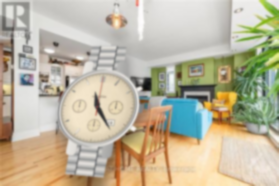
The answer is 11:24
